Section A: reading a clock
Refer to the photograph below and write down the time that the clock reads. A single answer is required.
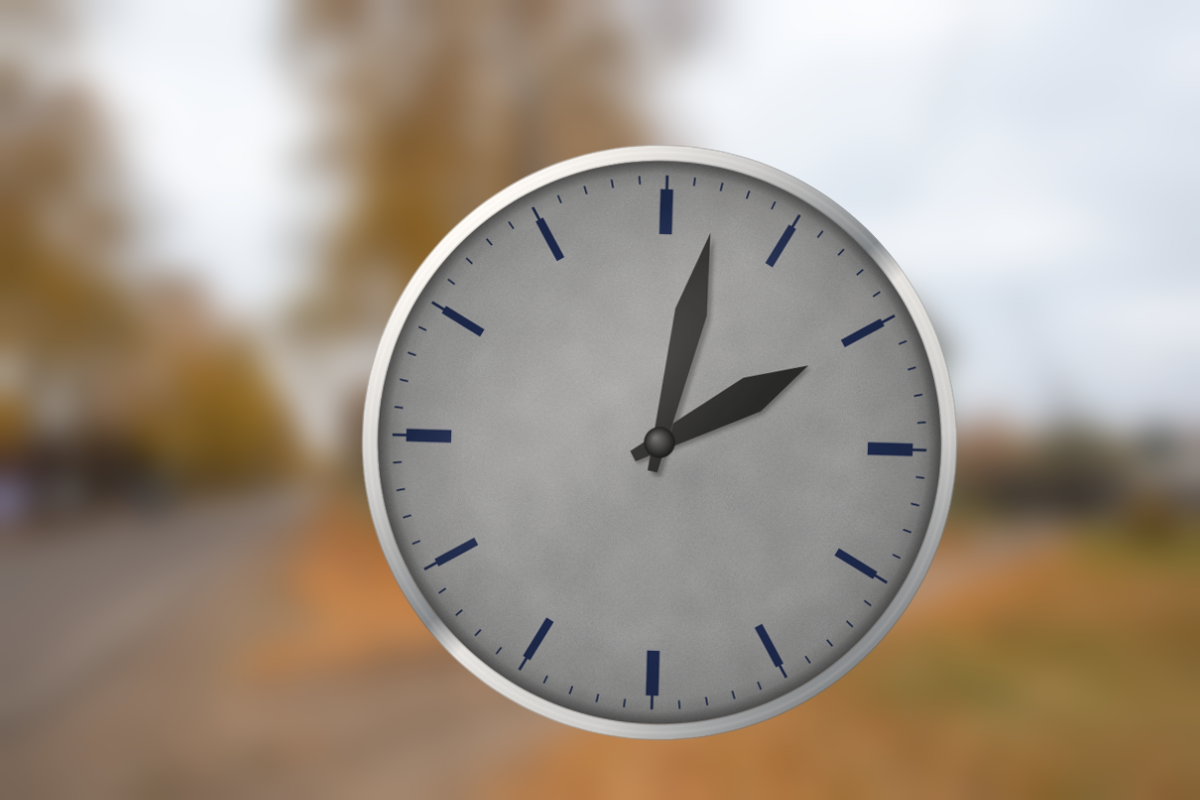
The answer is 2:02
